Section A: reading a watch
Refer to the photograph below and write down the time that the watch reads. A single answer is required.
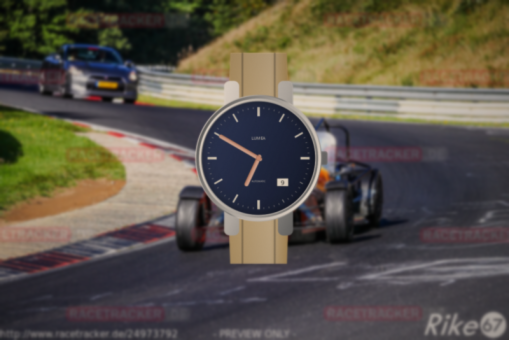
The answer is 6:50
